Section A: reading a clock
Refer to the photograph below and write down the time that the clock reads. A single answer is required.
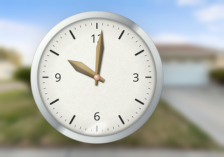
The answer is 10:01
